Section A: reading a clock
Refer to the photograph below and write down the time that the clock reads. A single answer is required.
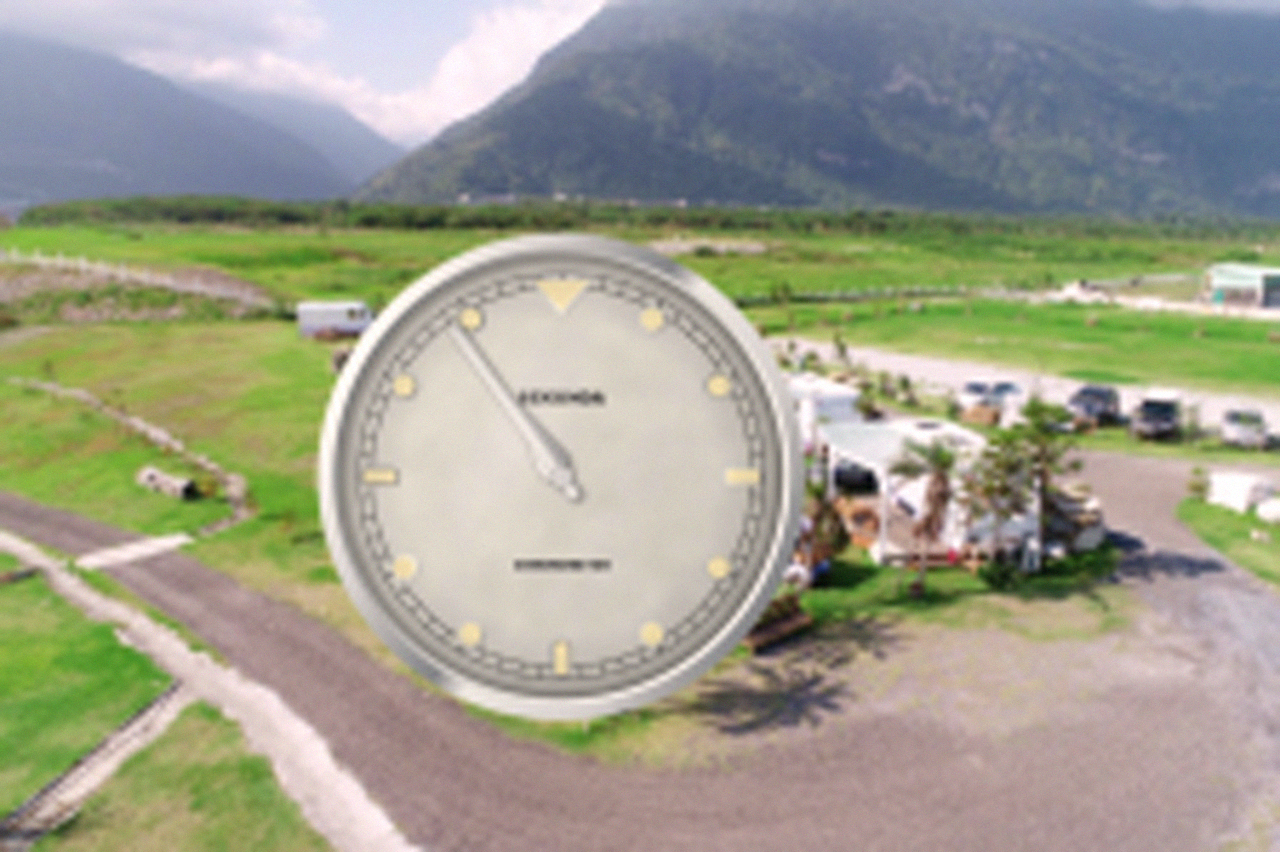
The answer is 10:54
